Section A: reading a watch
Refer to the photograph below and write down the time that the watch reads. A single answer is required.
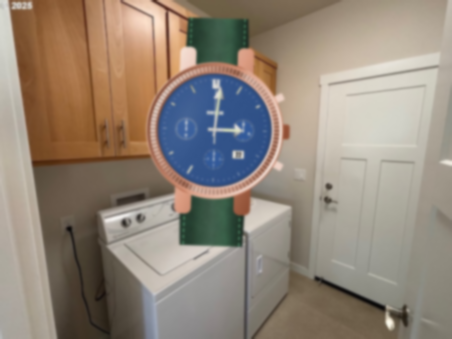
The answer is 3:01
